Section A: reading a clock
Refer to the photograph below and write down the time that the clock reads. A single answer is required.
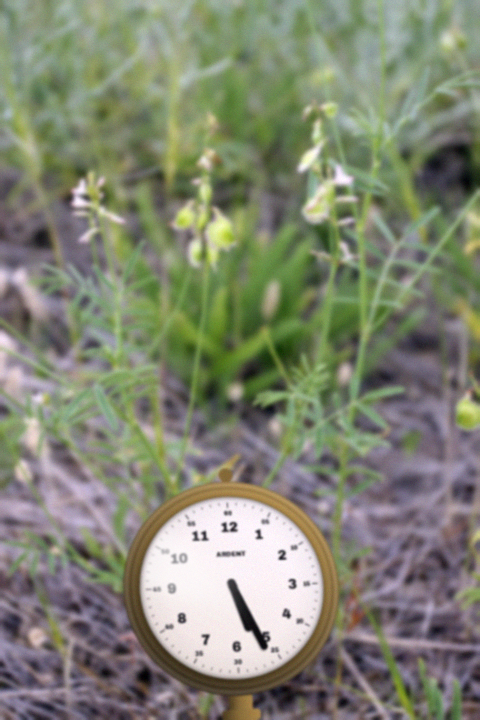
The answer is 5:26
